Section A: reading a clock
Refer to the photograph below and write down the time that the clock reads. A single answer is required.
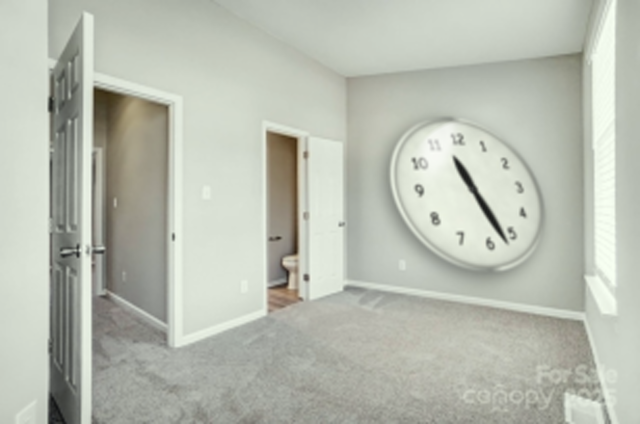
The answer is 11:27
